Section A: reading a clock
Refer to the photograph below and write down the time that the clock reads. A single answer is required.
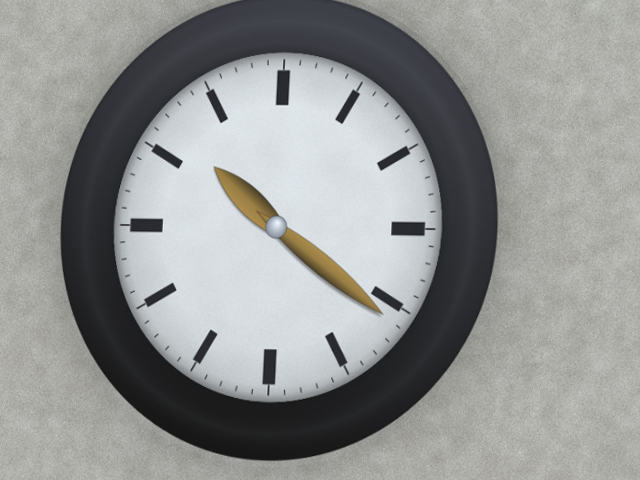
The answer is 10:21
